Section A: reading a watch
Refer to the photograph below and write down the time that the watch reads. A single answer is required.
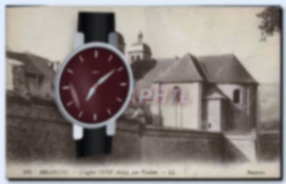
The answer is 7:09
